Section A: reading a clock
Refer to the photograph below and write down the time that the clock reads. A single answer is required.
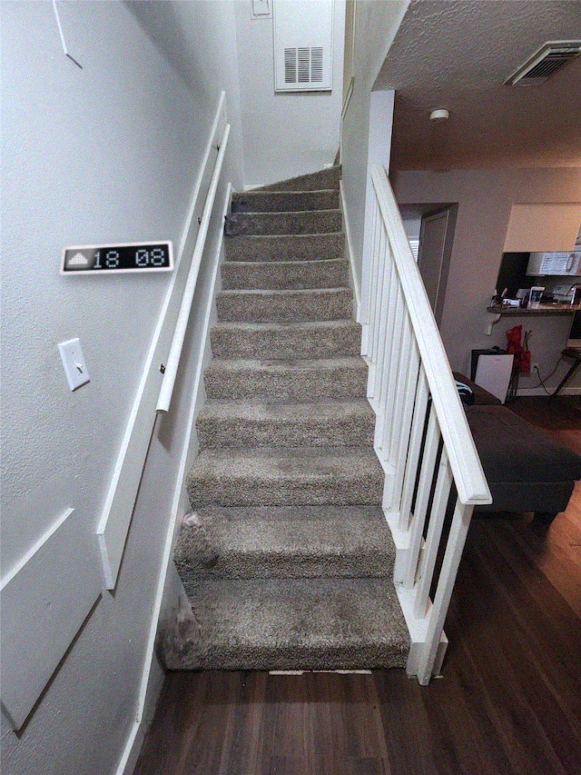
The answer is 18:08
